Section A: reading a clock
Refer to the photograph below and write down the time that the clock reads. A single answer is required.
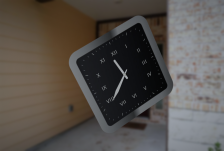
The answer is 11:39
